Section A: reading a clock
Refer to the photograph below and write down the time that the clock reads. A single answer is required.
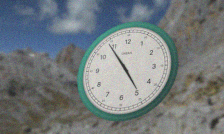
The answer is 4:54
